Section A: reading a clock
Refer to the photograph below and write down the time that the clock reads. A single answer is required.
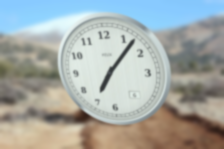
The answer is 7:07
